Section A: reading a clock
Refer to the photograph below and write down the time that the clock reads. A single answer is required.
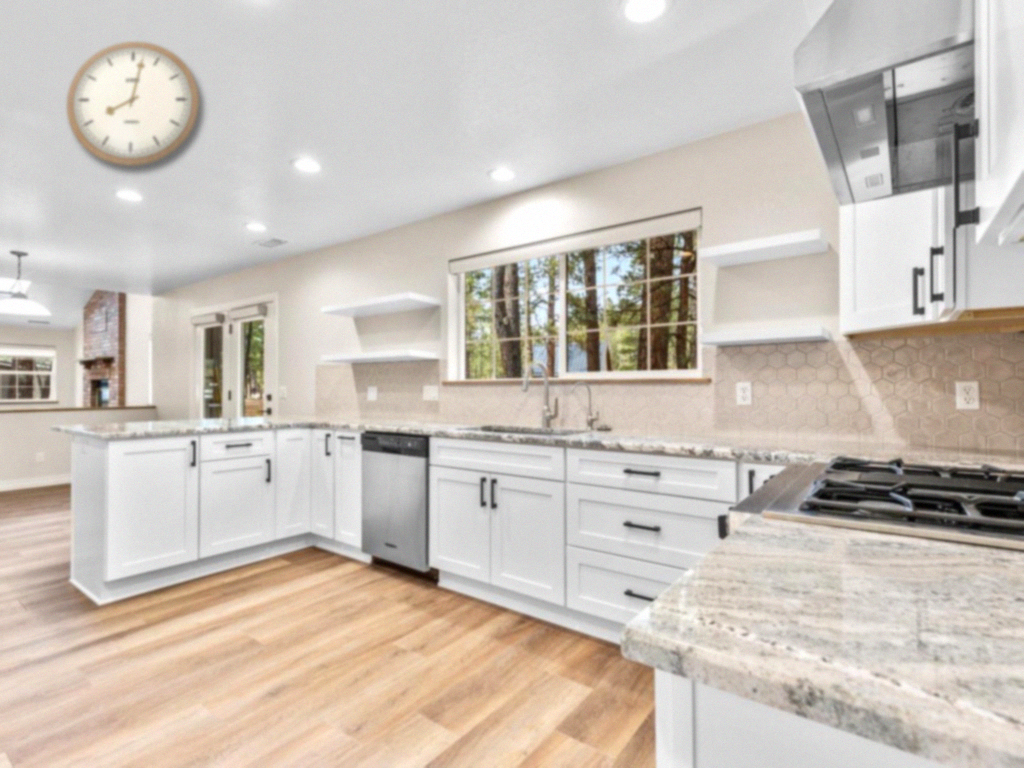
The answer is 8:02
